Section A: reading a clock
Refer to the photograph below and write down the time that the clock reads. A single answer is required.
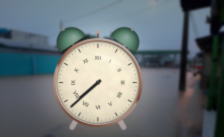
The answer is 7:38
